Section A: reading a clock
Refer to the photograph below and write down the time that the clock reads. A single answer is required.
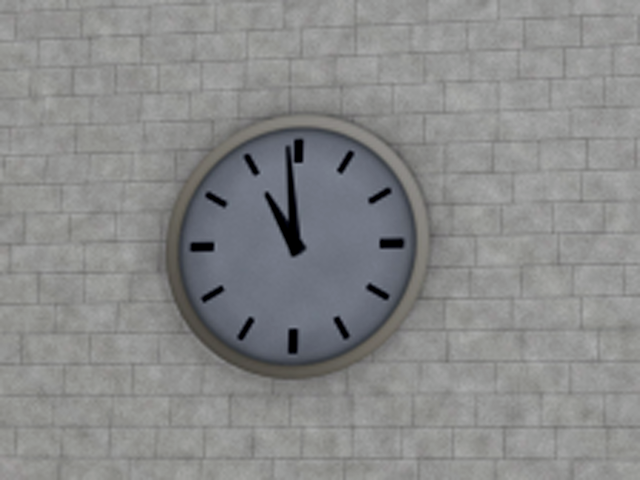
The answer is 10:59
